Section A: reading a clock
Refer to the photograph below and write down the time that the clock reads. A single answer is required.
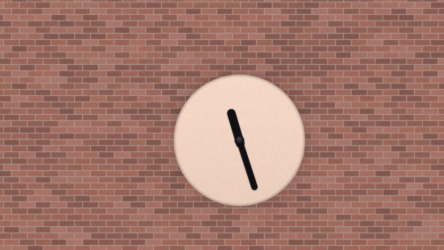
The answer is 11:27
